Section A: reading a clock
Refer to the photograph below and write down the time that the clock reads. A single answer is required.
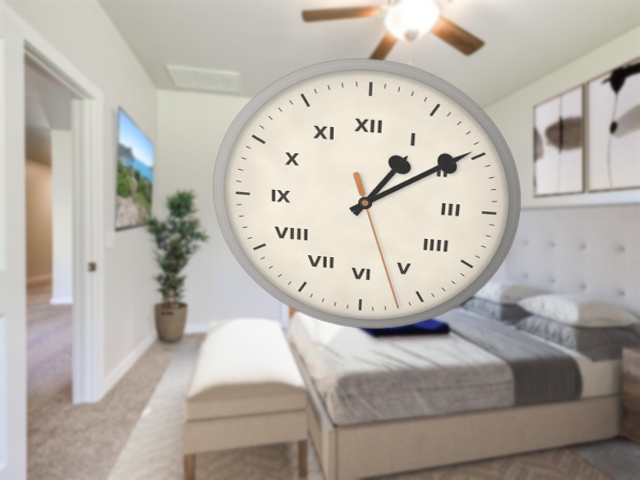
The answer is 1:09:27
